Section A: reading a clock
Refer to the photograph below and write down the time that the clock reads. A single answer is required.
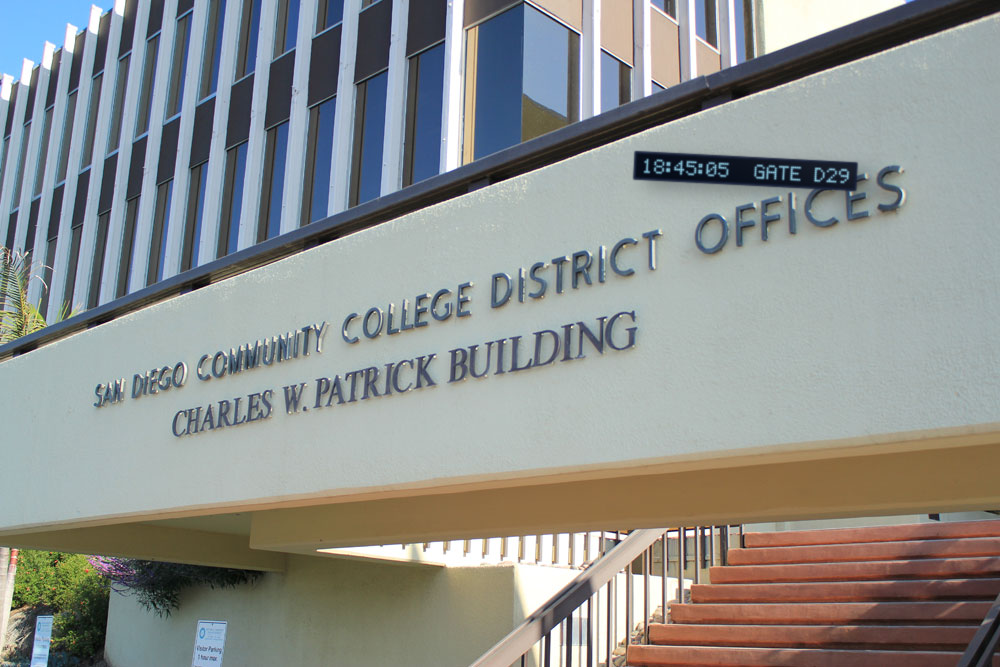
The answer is 18:45:05
